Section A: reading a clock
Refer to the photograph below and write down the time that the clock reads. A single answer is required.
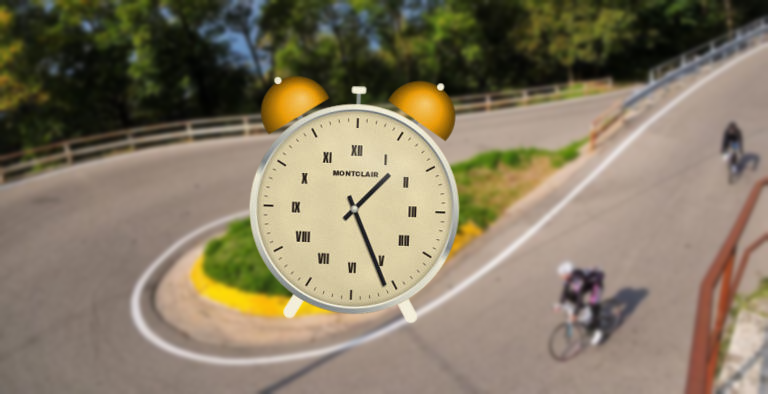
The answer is 1:26
